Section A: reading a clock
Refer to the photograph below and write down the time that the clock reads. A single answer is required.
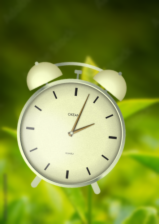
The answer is 2:03
